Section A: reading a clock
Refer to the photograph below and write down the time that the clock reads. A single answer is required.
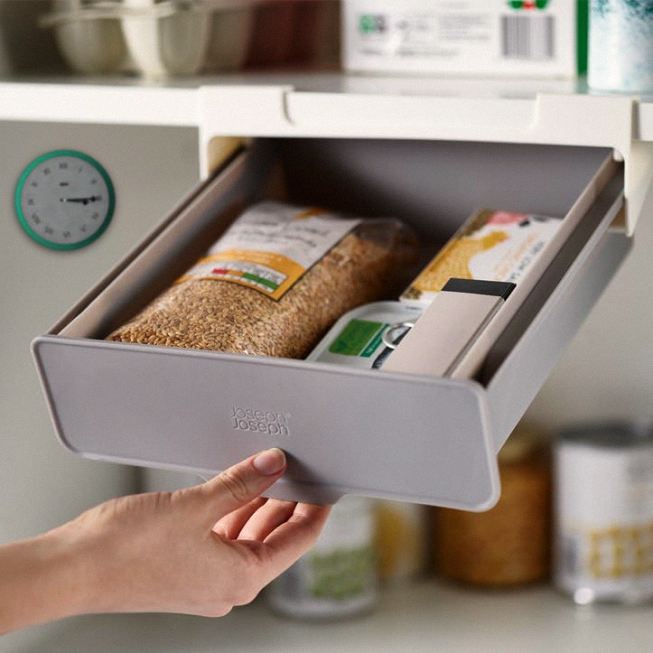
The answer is 3:15
